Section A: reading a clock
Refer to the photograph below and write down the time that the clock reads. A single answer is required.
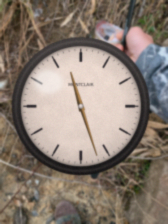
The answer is 11:27
